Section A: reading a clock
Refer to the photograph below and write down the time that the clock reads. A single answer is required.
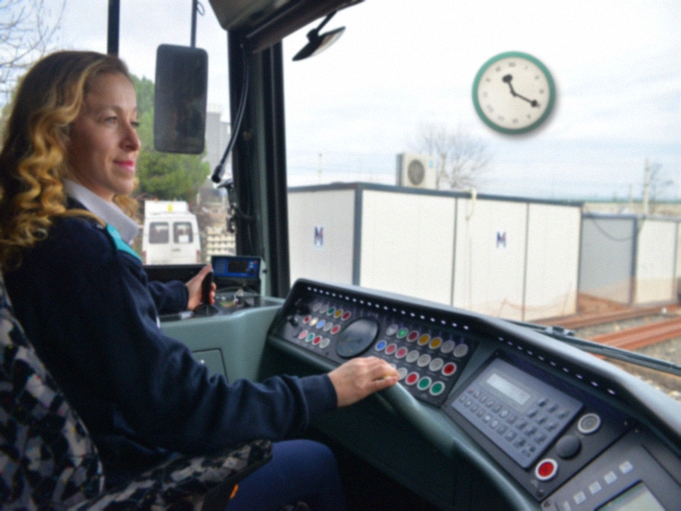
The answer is 11:20
